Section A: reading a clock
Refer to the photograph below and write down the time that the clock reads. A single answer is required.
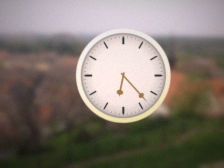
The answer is 6:23
